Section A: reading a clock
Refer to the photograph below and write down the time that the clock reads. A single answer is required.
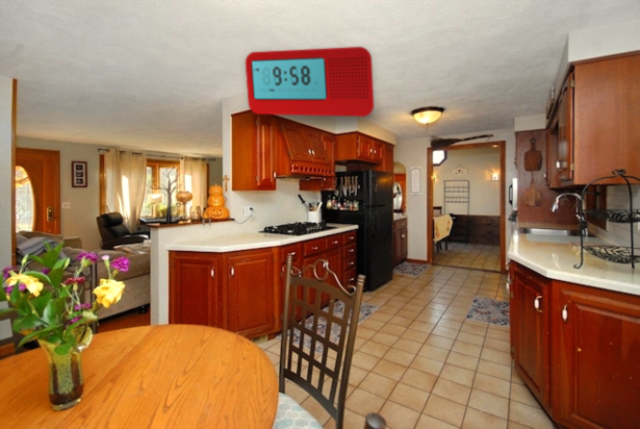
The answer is 9:58
